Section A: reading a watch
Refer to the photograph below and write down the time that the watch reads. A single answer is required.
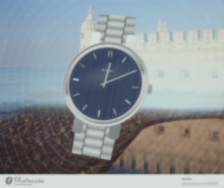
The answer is 12:10
